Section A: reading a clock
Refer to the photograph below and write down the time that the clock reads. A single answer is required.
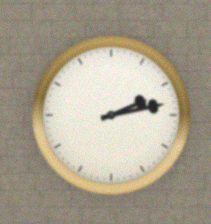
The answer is 2:13
